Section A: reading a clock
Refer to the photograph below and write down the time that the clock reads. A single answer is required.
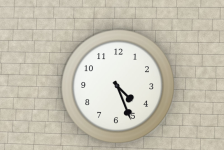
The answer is 4:26
